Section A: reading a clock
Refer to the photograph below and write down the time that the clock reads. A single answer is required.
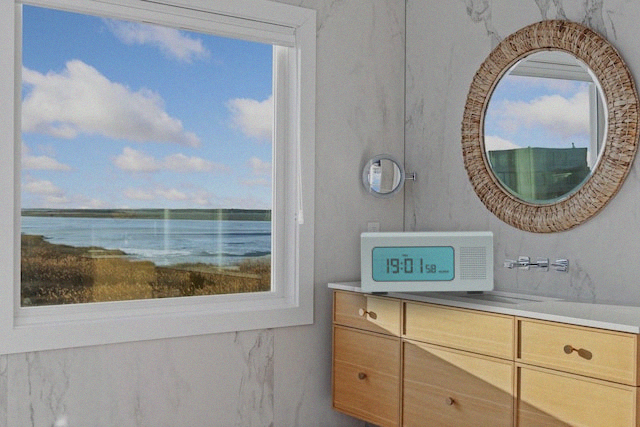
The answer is 19:01
